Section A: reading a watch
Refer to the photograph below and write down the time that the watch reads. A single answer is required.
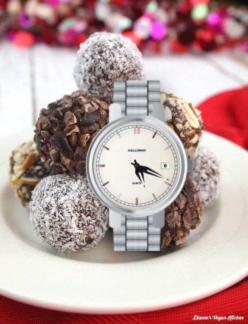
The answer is 5:19
